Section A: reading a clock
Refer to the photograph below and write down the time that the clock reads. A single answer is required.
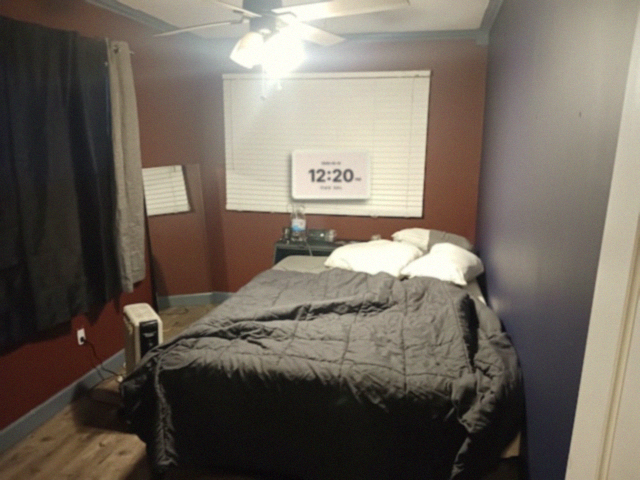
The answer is 12:20
